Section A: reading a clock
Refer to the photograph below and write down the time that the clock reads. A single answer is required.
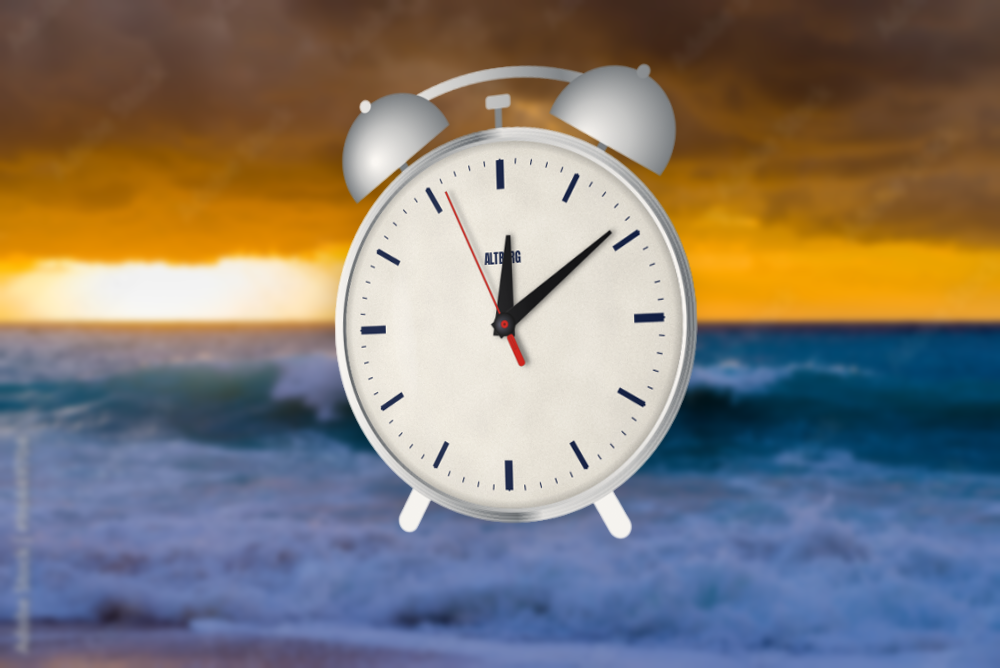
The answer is 12:08:56
